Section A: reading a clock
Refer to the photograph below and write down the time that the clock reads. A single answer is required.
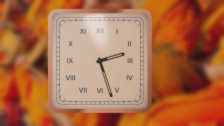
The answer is 2:27
